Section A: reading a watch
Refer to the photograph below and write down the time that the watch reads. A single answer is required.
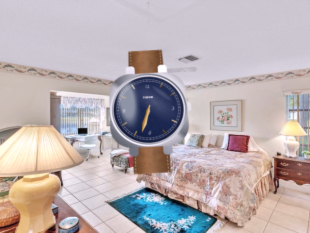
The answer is 6:33
